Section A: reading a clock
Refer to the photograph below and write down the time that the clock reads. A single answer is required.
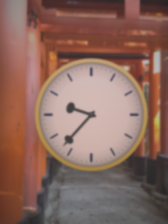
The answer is 9:37
